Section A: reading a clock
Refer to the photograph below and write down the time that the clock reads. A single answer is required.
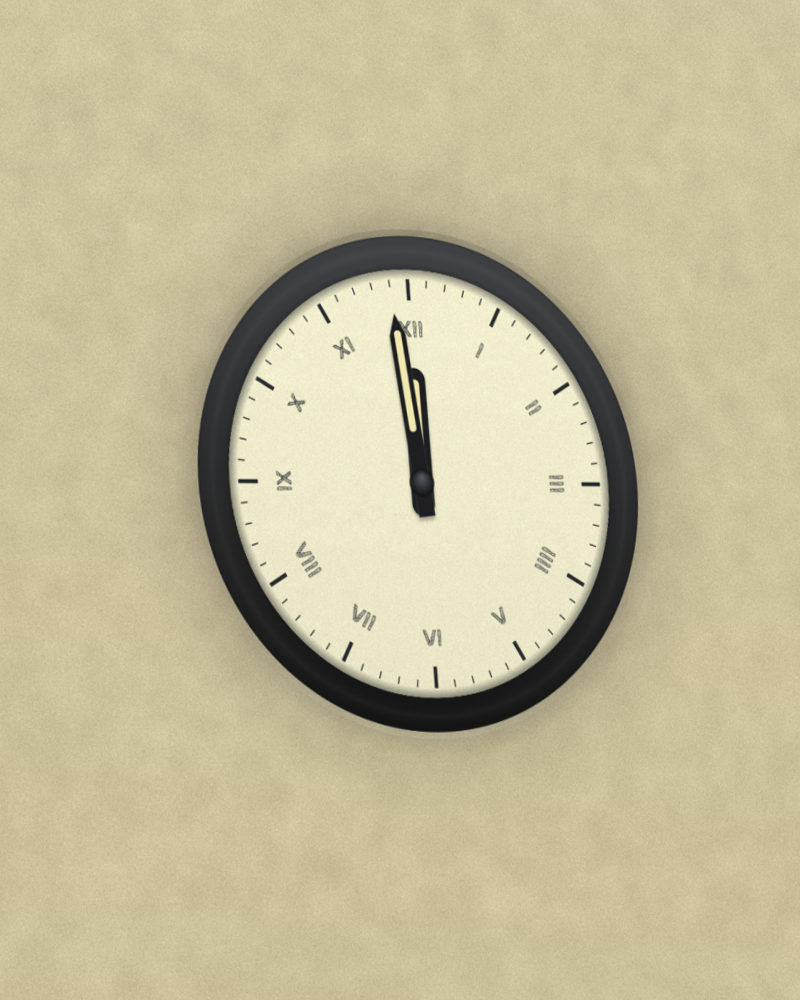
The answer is 11:59
